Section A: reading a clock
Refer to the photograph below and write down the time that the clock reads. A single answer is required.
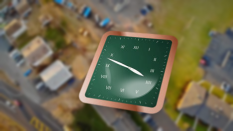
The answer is 3:48
